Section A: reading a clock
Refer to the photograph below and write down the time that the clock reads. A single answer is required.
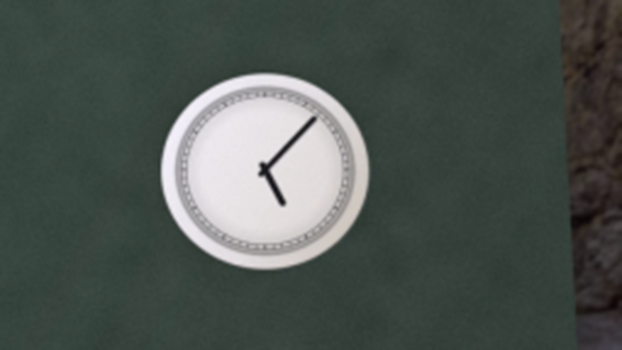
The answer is 5:07
